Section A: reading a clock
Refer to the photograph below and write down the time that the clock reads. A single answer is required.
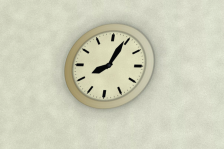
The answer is 8:04
